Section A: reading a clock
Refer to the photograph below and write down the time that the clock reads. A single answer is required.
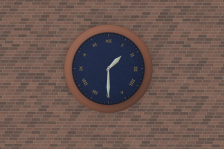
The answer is 1:30
